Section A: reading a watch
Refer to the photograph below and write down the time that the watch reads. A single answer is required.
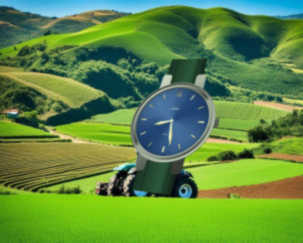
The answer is 8:28
